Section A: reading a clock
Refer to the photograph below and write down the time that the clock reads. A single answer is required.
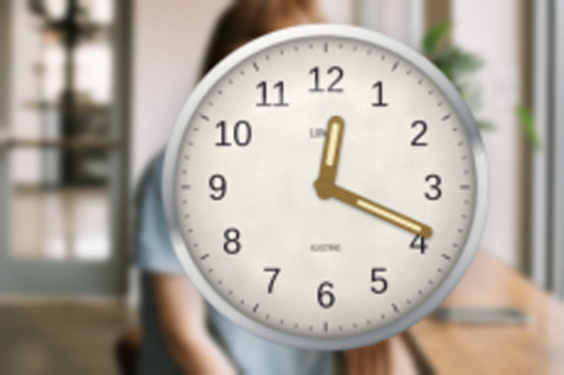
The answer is 12:19
